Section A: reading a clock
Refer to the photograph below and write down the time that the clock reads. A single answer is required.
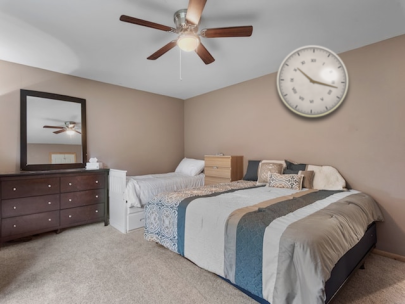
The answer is 10:17
